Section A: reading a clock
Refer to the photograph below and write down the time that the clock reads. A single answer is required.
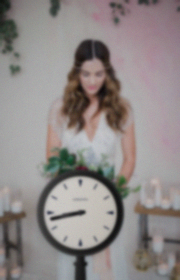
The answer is 8:43
